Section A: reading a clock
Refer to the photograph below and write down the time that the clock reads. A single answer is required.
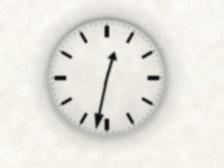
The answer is 12:32
